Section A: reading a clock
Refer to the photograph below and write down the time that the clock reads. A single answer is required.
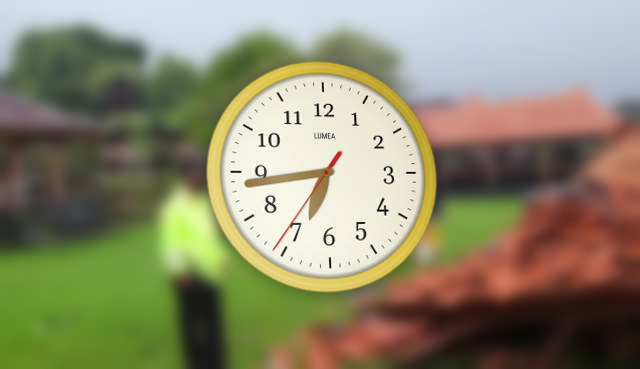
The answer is 6:43:36
